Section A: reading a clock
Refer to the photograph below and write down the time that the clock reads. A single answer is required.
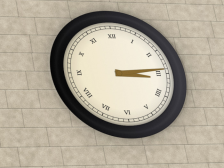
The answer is 3:14
